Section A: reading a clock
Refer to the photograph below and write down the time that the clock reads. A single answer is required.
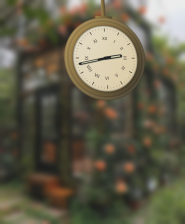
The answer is 2:43
